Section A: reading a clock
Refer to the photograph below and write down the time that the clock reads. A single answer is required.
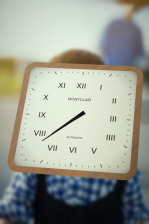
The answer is 7:38
